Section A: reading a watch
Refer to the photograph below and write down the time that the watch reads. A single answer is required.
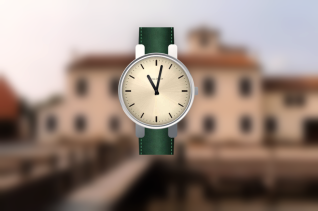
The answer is 11:02
